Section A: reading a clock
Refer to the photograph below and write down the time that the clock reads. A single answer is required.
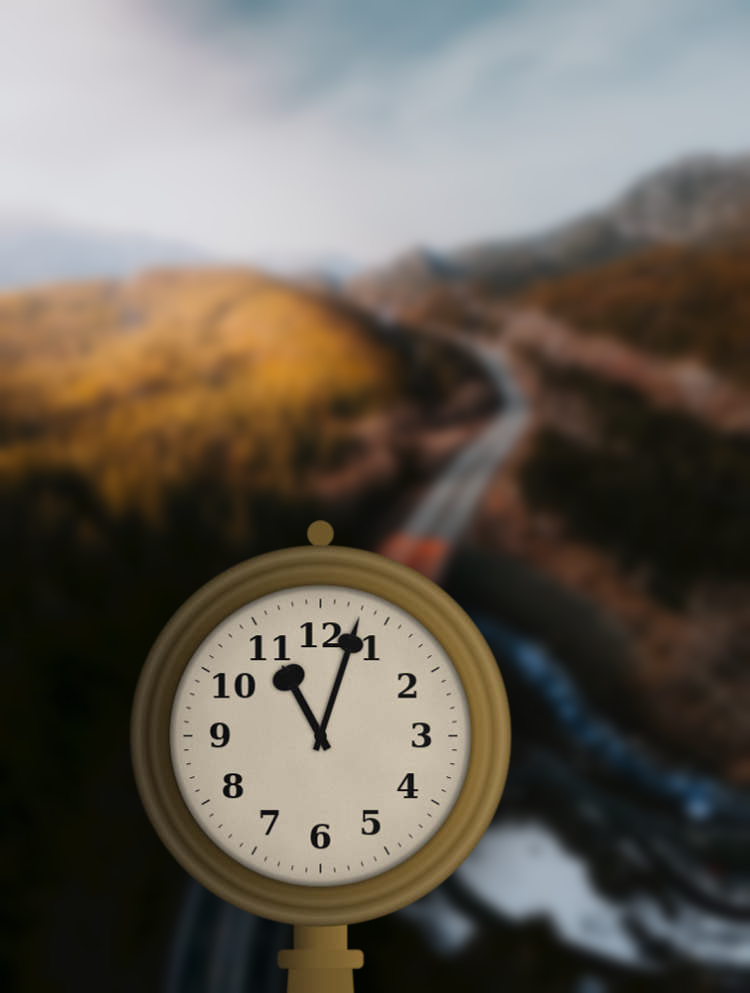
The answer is 11:03
